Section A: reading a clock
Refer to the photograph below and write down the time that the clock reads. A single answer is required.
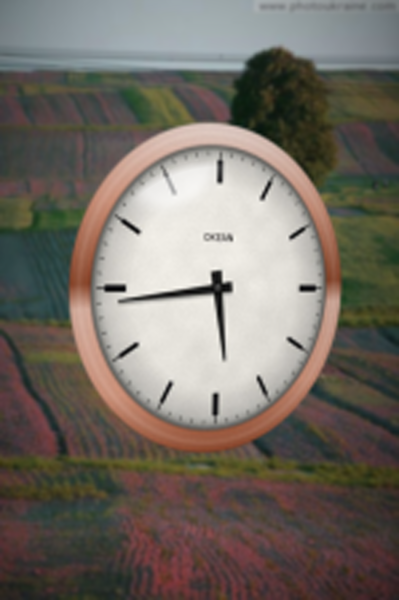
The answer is 5:44
